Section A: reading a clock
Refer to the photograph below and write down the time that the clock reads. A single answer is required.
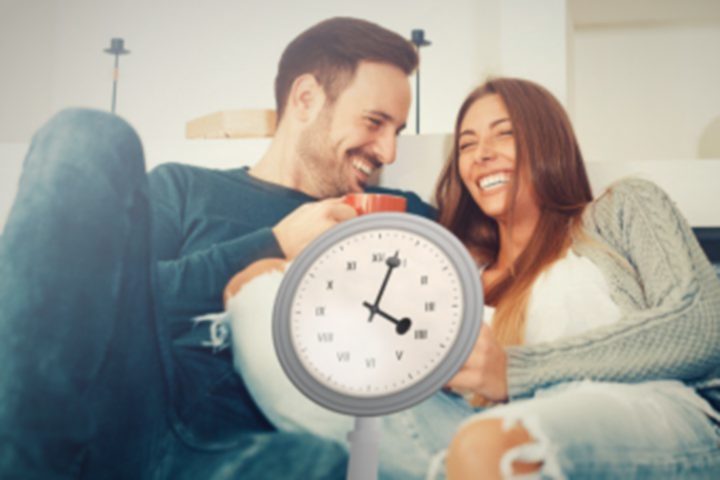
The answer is 4:03
